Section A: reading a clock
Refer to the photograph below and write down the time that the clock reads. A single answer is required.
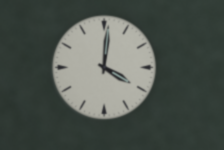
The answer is 4:01
